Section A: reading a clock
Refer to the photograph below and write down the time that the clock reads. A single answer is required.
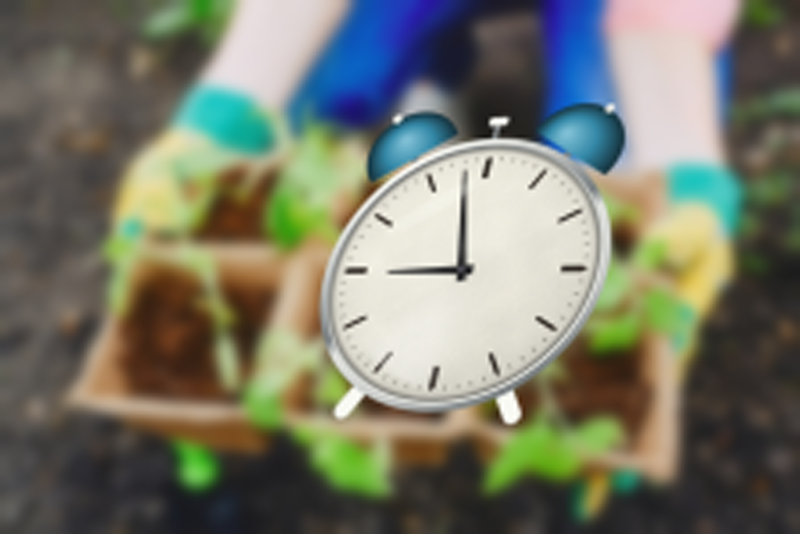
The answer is 8:58
